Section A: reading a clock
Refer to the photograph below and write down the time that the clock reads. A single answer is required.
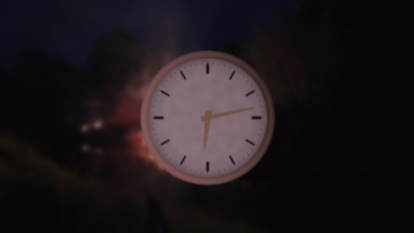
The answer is 6:13
